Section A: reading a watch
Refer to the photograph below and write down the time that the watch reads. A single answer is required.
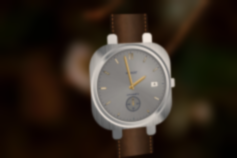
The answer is 1:58
